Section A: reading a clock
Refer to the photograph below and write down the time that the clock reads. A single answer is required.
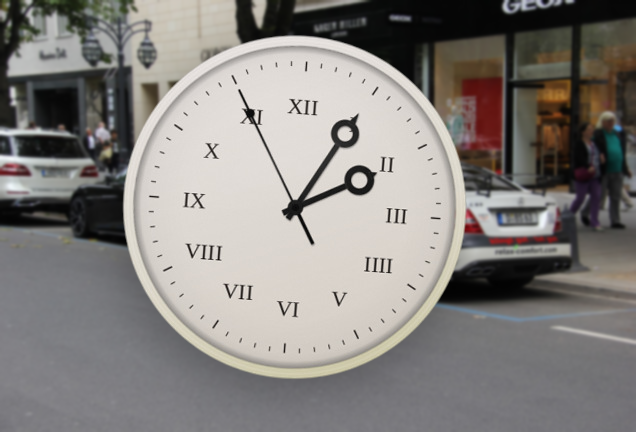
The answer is 2:04:55
